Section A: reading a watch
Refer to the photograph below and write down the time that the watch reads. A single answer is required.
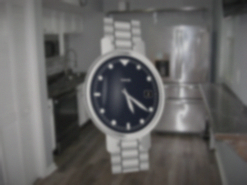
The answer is 5:21
